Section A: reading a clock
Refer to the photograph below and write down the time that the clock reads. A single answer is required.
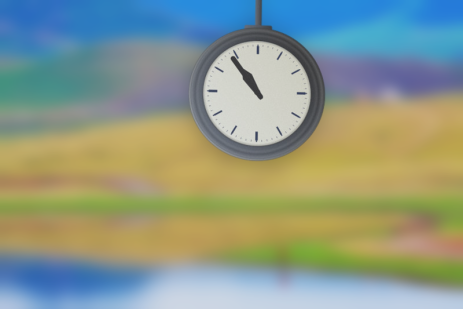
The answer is 10:54
